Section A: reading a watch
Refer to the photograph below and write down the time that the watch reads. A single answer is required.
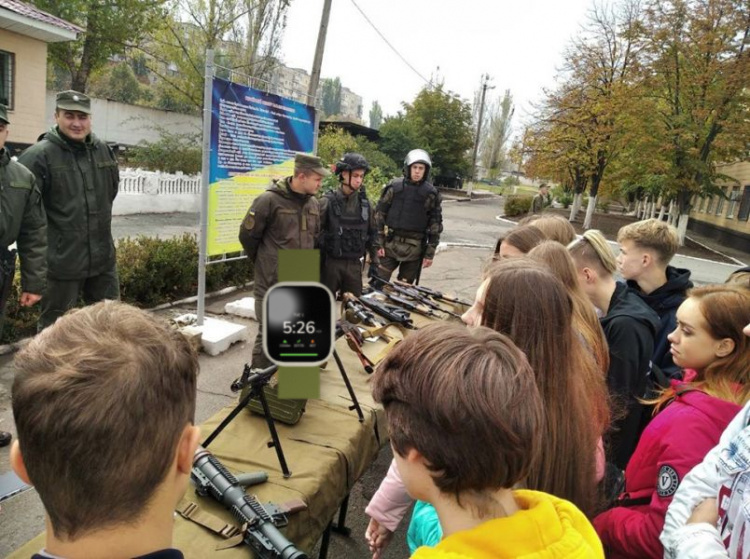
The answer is 5:26
